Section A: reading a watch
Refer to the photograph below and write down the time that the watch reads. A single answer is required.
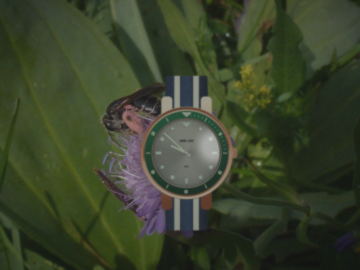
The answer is 9:52
